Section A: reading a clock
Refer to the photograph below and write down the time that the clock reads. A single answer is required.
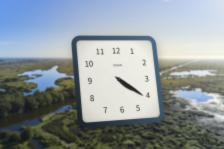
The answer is 4:21
